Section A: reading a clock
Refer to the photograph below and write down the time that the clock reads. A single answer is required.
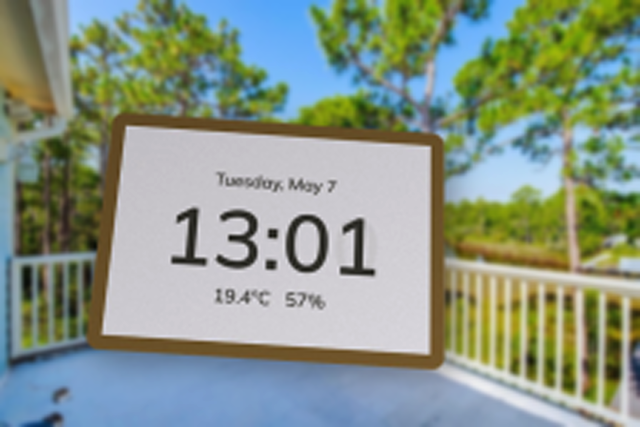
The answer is 13:01
